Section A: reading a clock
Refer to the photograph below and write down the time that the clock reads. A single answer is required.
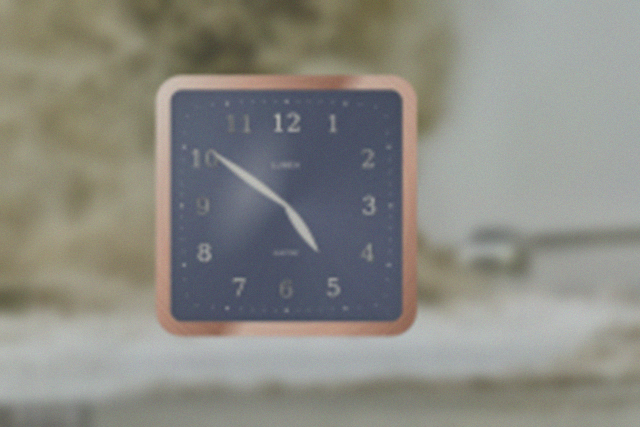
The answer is 4:51
